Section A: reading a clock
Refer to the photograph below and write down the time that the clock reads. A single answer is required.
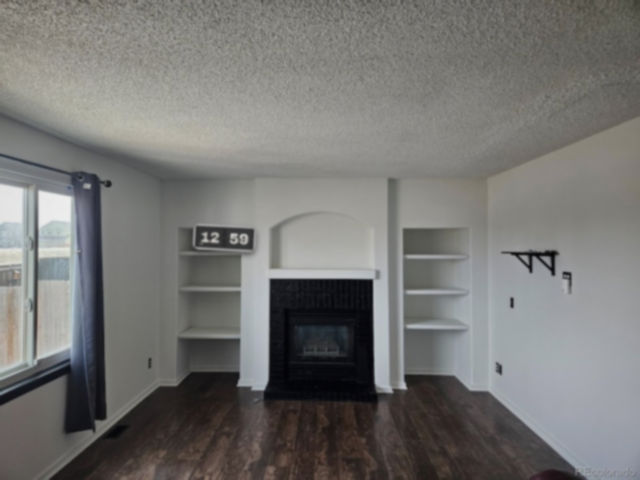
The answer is 12:59
